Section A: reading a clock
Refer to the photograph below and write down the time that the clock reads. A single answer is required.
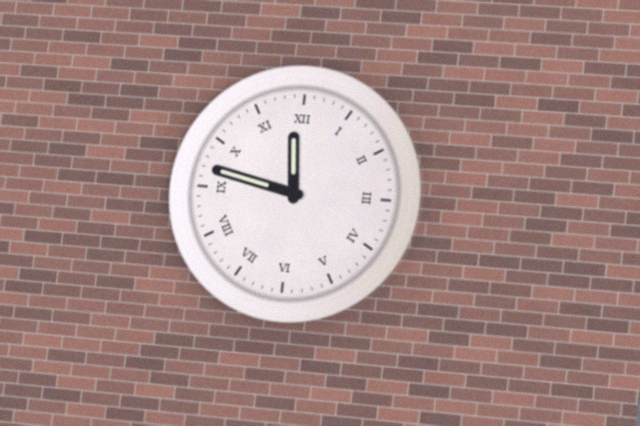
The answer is 11:47
